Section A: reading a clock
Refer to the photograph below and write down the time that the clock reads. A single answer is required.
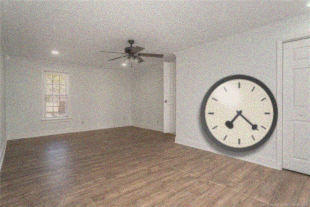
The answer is 7:22
